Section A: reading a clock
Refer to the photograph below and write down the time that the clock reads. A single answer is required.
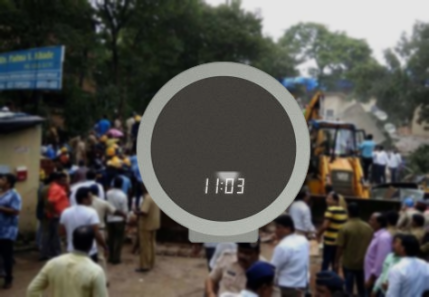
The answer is 11:03
